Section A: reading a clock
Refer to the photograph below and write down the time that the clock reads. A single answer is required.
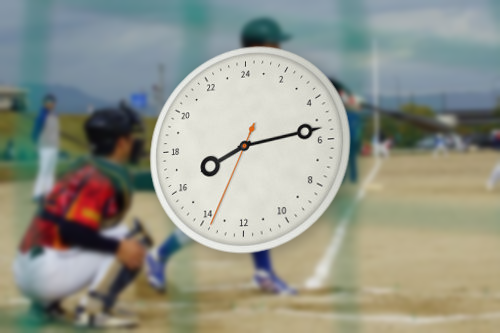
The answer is 16:13:34
